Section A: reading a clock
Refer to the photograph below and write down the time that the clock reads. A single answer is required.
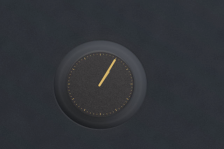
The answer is 1:05
